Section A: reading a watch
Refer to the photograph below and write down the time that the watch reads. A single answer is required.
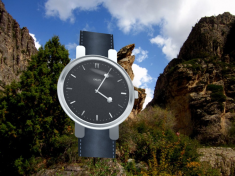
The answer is 4:05
